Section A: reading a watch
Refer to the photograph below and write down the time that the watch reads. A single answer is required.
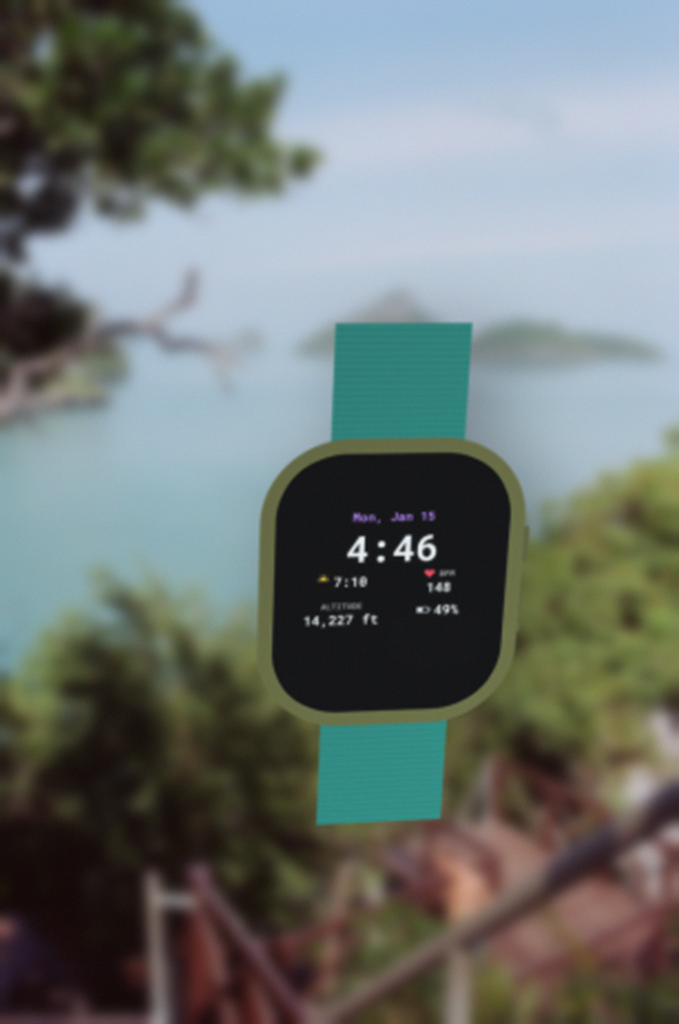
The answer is 4:46
